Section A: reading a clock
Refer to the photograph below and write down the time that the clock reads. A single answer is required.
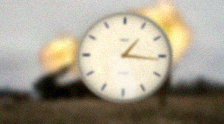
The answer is 1:16
